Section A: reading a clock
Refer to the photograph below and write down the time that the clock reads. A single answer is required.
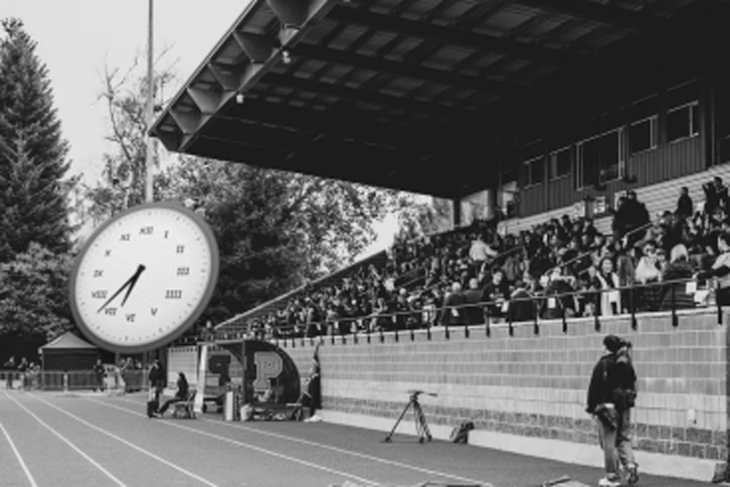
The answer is 6:37
